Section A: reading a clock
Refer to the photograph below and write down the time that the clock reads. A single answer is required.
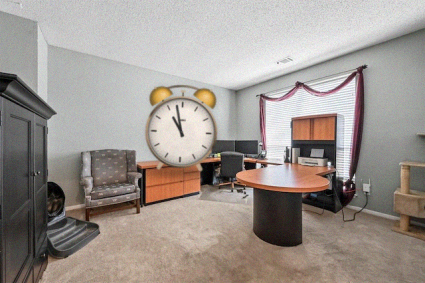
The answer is 10:58
